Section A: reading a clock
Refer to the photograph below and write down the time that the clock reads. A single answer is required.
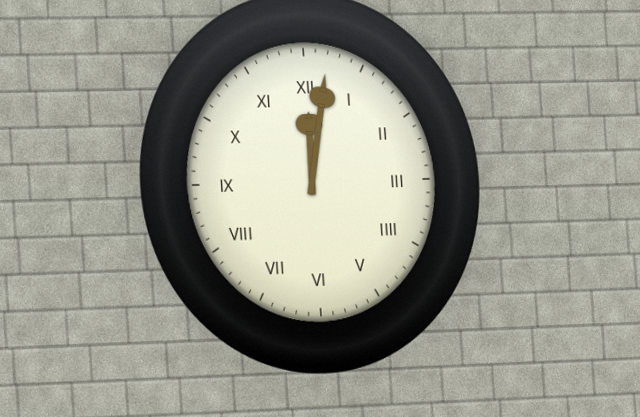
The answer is 12:02
